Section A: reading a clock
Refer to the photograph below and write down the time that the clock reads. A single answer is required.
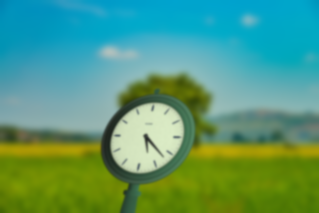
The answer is 5:22
